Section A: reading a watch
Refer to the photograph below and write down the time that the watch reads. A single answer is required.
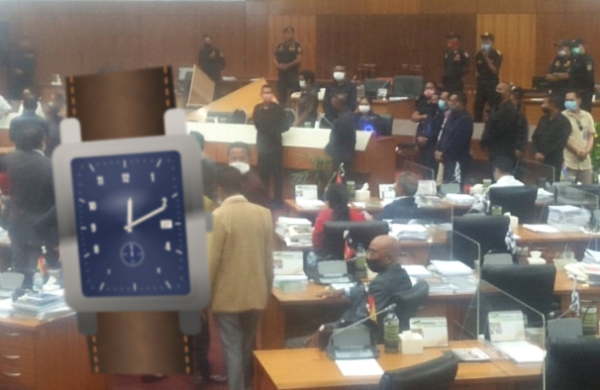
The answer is 12:11
